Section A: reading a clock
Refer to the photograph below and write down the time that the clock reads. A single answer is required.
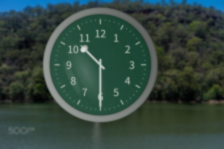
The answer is 10:30
